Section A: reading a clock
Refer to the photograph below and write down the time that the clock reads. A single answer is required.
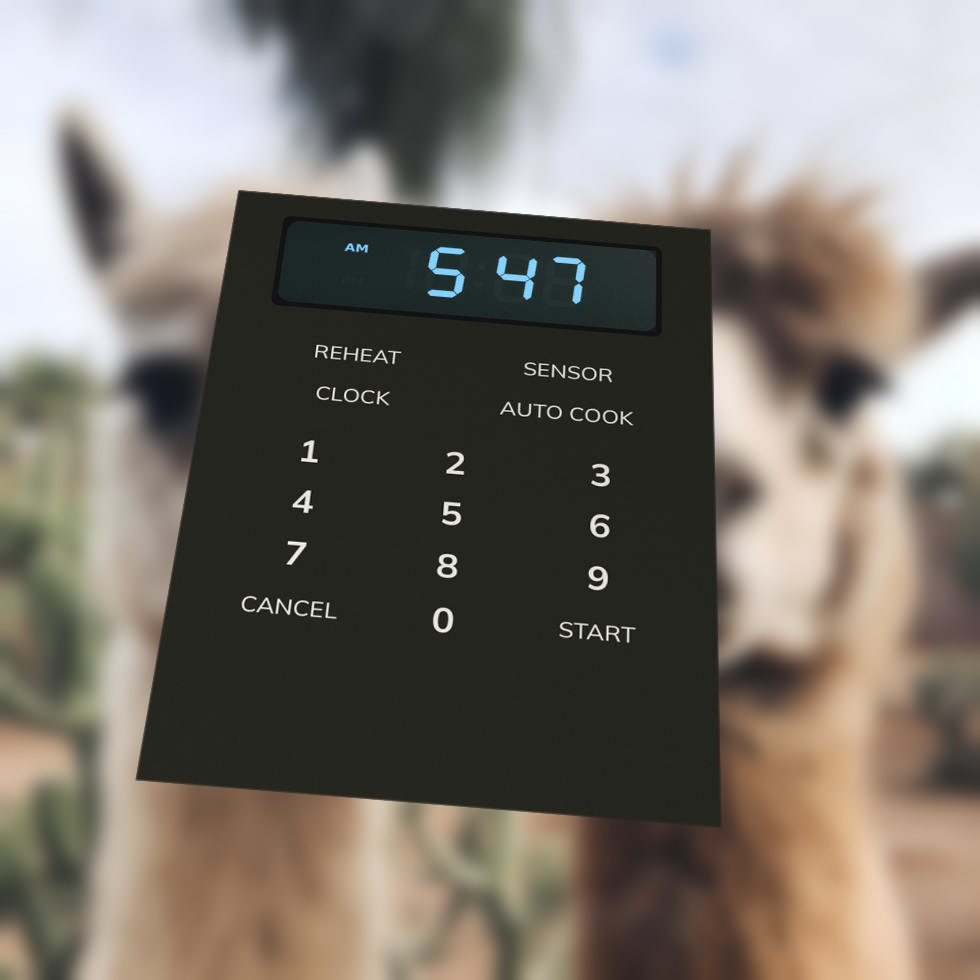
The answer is 5:47
